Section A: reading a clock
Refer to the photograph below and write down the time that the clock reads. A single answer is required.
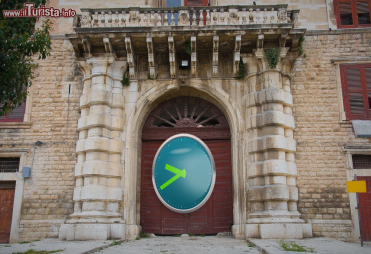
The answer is 9:40
